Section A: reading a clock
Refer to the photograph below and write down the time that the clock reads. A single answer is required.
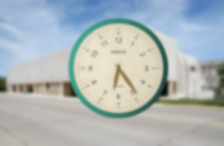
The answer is 6:24
